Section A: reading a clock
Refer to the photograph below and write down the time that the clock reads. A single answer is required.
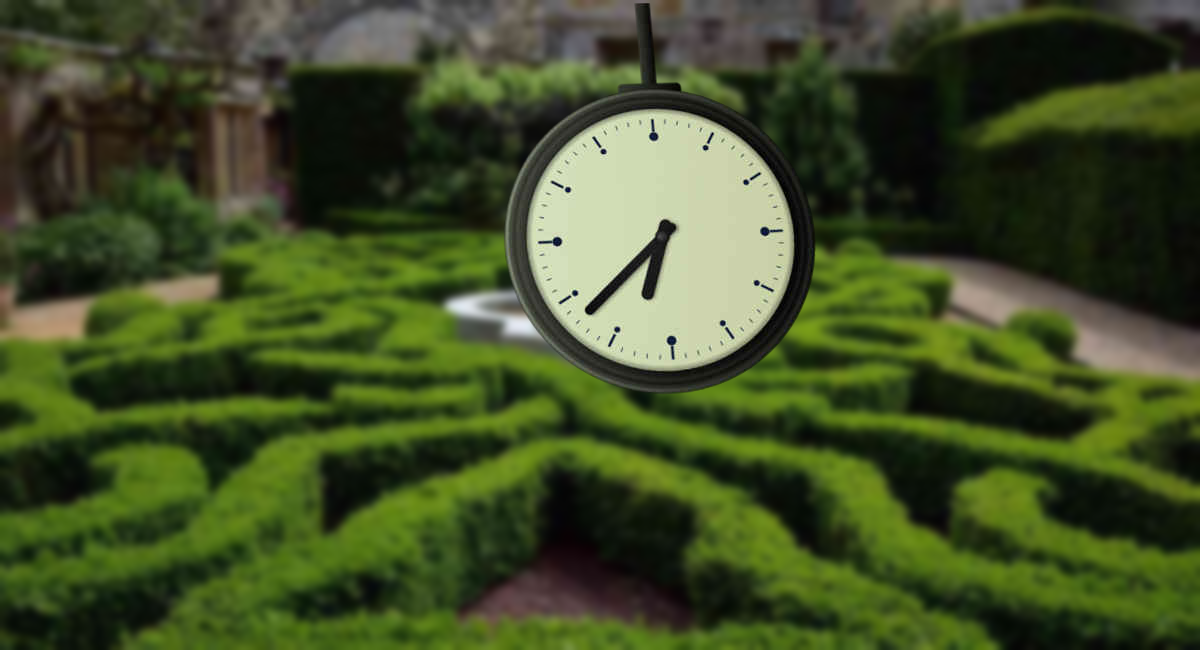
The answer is 6:38
